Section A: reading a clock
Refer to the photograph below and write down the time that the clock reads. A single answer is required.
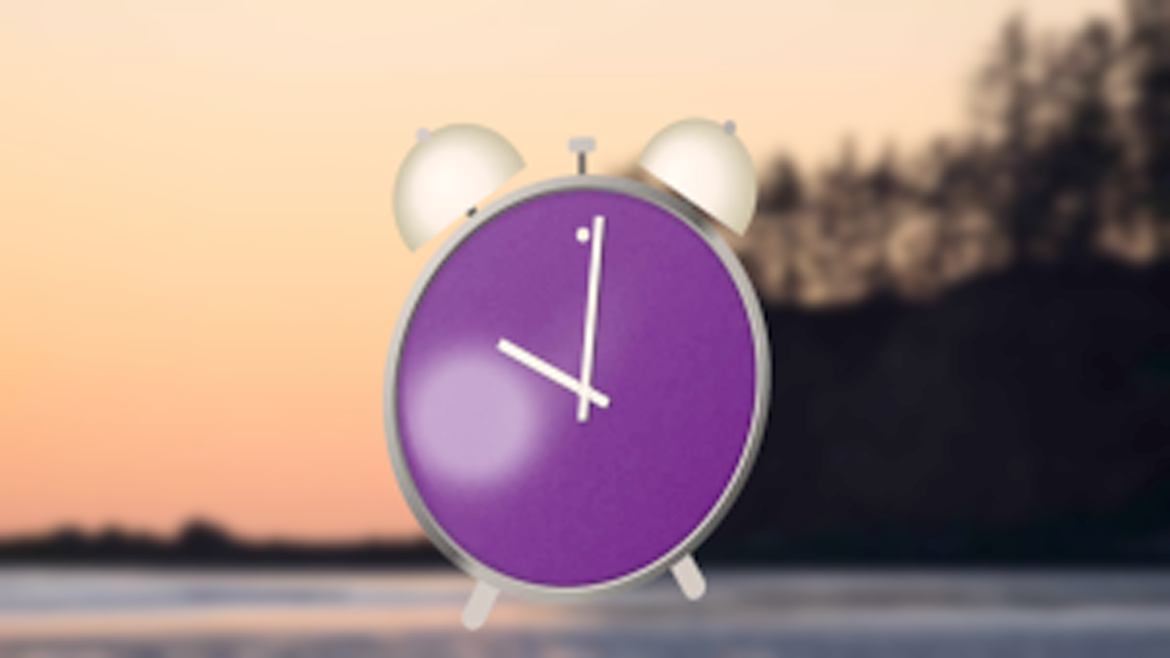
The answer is 10:01
